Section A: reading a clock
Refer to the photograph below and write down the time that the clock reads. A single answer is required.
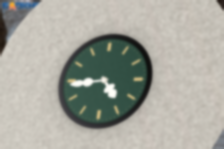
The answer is 4:44
